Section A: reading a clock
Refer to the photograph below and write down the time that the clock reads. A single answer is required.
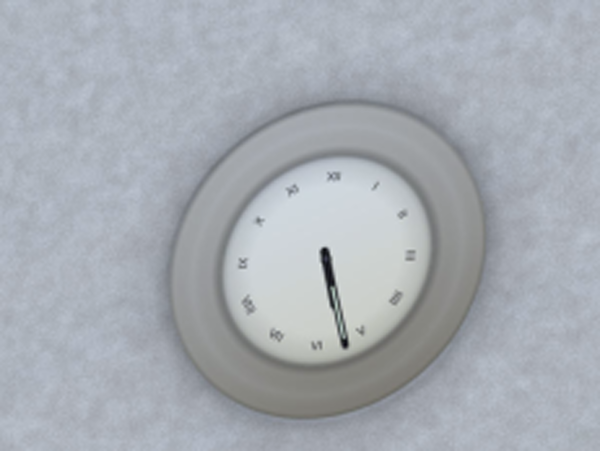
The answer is 5:27
